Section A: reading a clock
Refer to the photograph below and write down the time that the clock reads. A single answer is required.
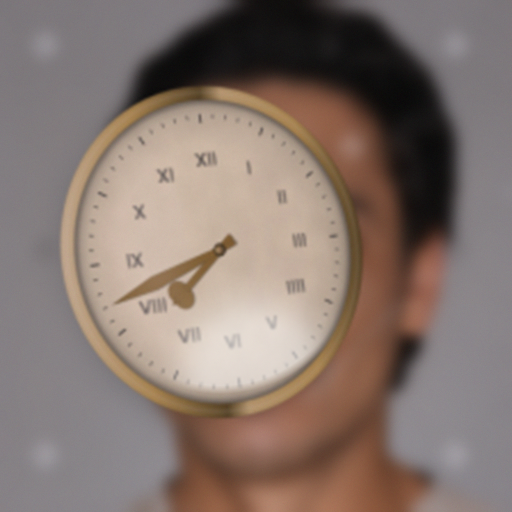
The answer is 7:42
